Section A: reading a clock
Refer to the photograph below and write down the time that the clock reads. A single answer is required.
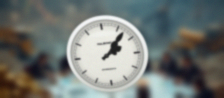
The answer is 2:07
